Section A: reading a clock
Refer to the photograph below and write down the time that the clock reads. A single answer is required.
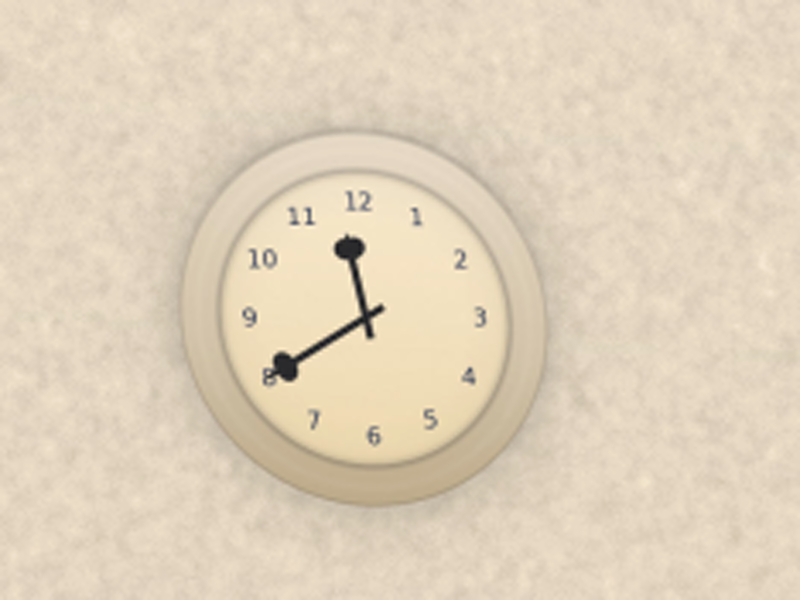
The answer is 11:40
